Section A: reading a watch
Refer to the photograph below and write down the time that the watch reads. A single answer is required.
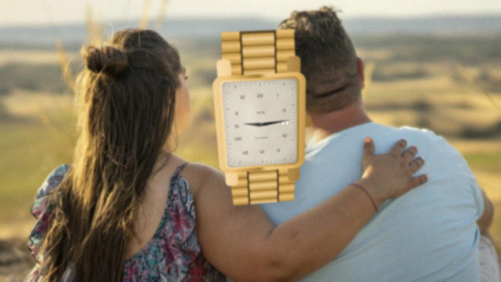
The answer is 9:14
